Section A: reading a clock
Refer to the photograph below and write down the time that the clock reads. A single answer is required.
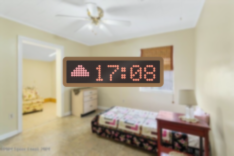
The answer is 17:08
